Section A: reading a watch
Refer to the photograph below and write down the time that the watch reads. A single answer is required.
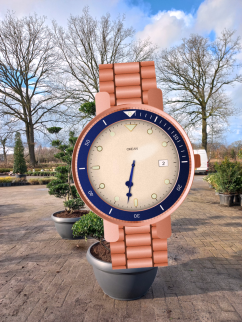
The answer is 6:32
